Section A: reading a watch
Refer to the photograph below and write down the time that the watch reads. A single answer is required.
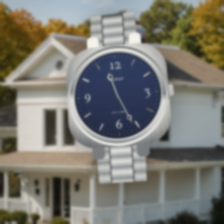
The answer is 11:26
